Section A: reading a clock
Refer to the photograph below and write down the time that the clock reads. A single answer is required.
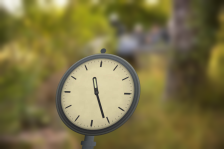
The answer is 11:26
